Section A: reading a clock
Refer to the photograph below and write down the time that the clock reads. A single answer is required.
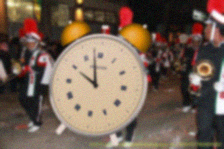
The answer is 9:58
